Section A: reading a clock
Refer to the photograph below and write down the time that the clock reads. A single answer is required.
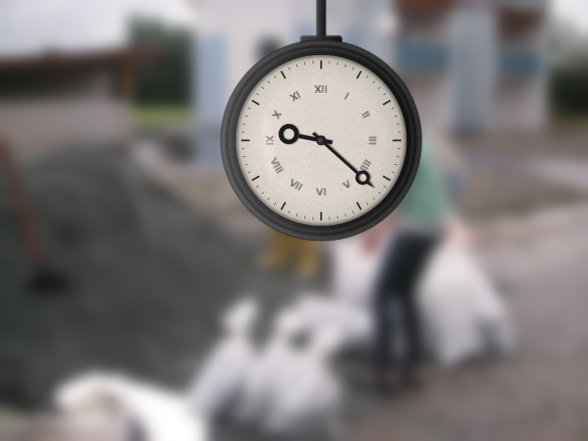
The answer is 9:22
